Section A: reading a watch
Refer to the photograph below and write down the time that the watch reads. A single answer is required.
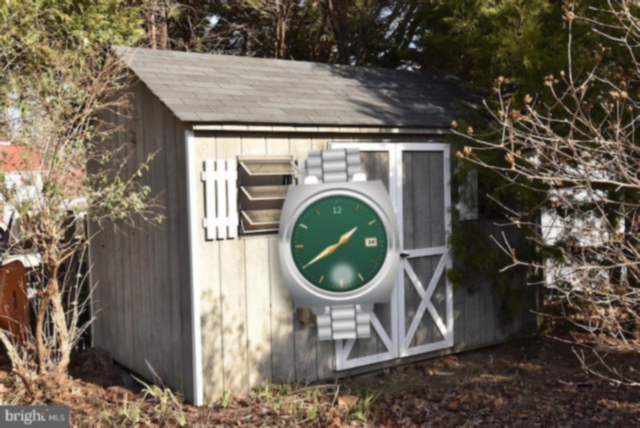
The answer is 1:40
